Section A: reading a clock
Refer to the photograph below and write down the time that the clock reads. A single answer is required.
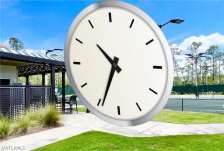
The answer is 10:34
